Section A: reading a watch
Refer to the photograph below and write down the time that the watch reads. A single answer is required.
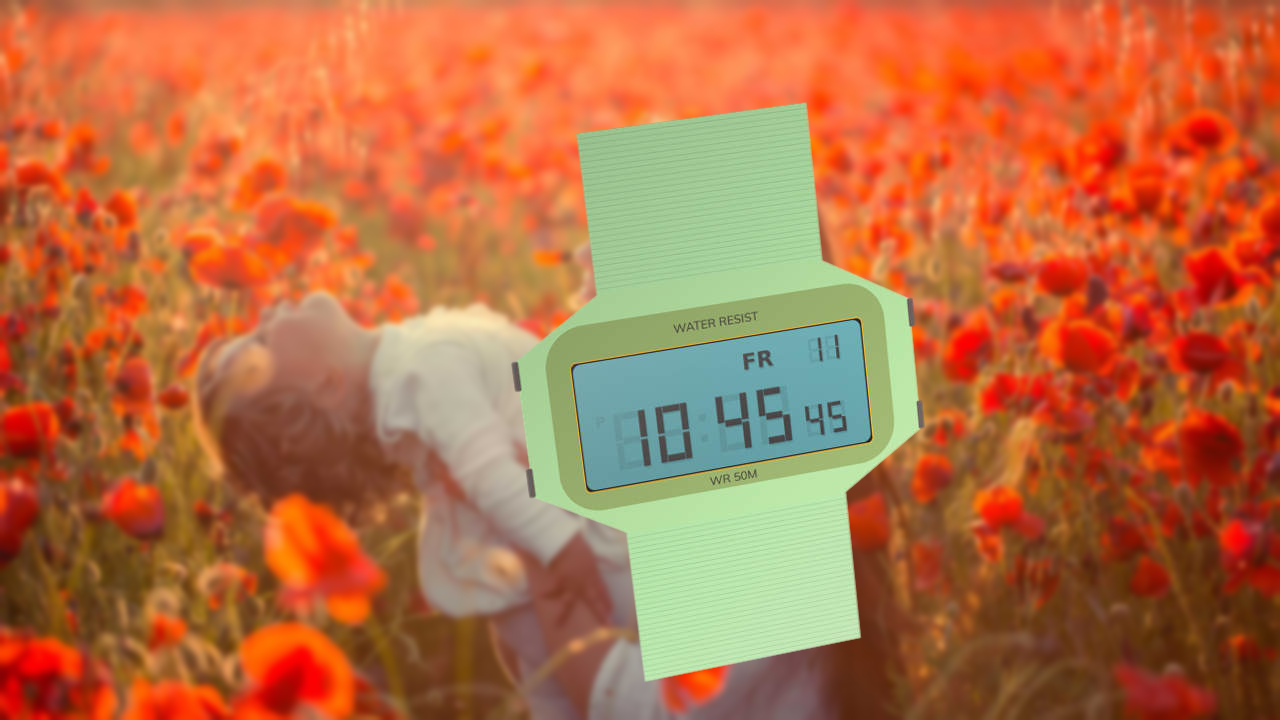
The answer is 10:45:45
